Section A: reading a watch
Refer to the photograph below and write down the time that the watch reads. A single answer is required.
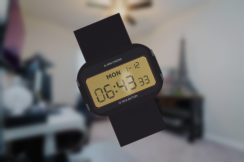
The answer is 6:43:33
